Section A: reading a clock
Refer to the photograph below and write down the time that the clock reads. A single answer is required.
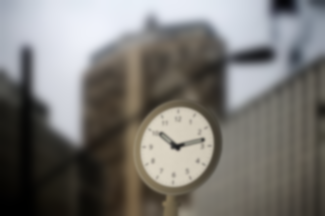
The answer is 10:13
